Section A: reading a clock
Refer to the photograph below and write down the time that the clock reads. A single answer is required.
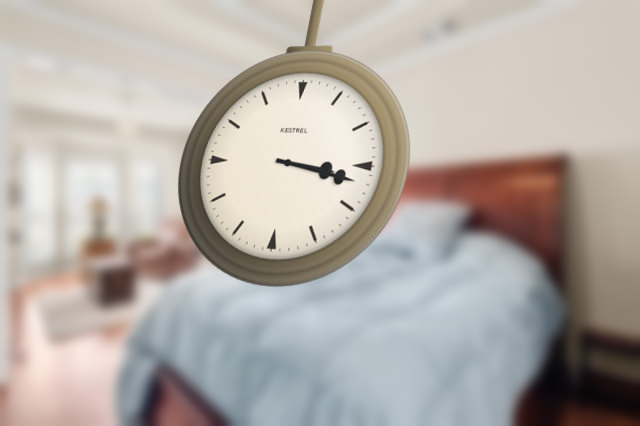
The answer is 3:17
